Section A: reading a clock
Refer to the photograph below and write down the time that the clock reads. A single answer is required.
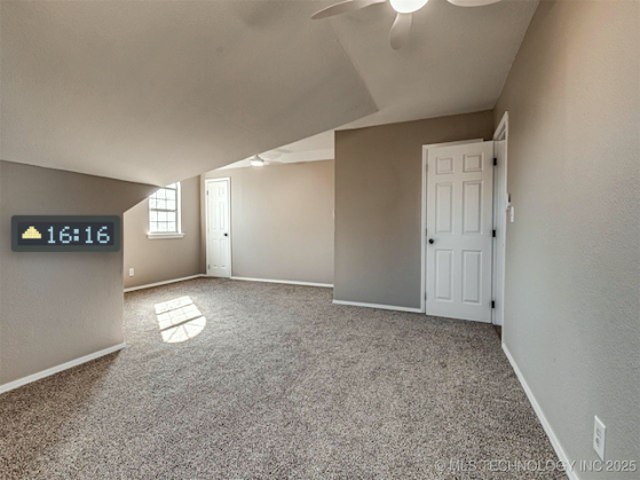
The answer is 16:16
